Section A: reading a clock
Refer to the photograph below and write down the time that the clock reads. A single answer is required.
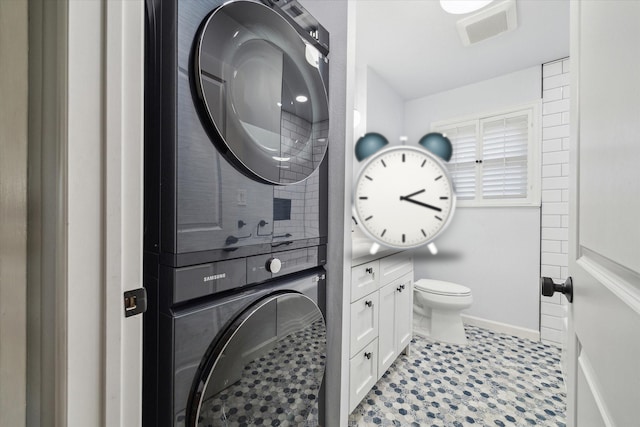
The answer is 2:18
